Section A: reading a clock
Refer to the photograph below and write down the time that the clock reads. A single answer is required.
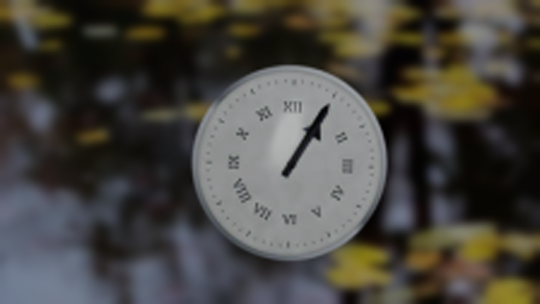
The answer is 1:05
